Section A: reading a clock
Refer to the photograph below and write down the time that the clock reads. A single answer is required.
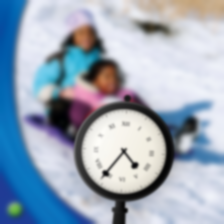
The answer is 4:36
